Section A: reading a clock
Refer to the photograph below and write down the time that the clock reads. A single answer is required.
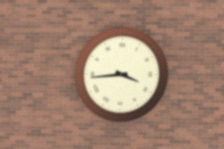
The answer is 3:44
